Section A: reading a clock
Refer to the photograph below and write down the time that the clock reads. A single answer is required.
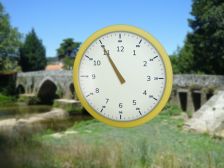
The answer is 10:55
